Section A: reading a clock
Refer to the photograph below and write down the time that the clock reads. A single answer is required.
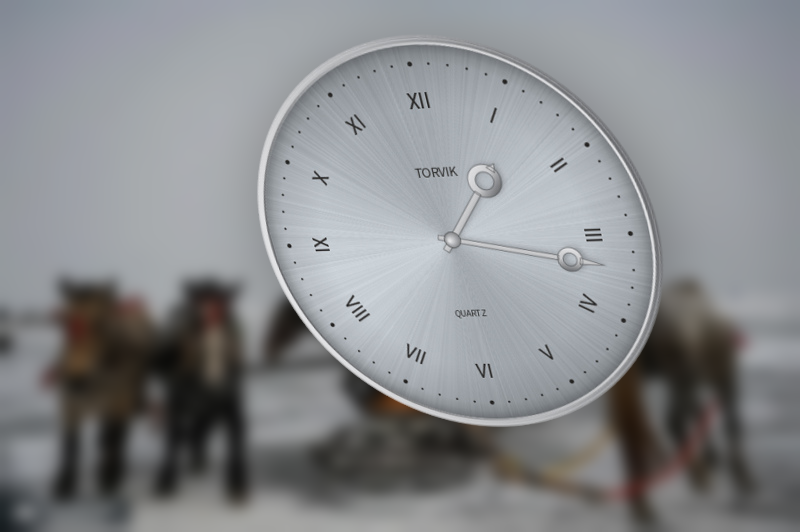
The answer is 1:17
